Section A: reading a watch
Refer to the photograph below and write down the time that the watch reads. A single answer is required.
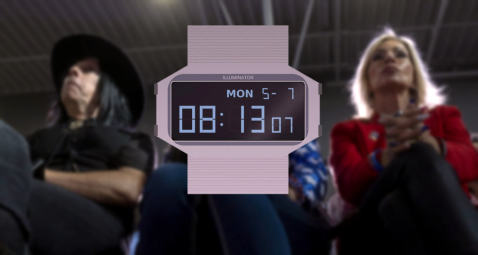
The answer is 8:13:07
